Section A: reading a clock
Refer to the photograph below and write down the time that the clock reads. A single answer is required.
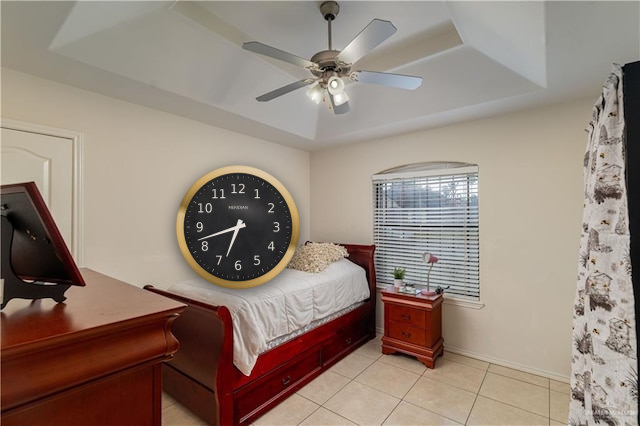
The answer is 6:42
